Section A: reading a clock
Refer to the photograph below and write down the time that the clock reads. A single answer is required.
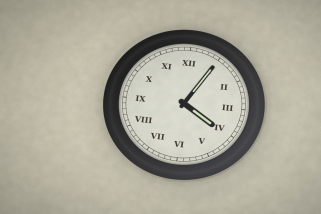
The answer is 4:05
